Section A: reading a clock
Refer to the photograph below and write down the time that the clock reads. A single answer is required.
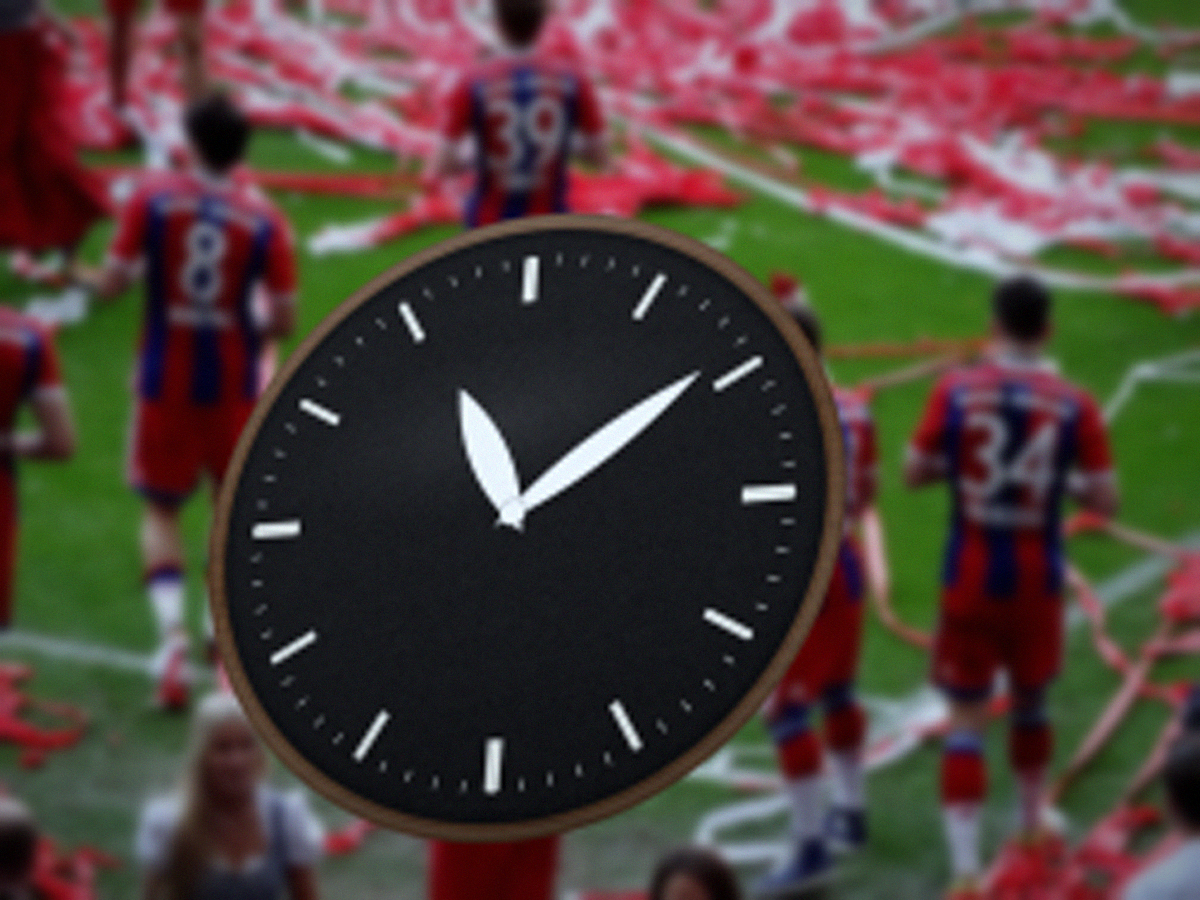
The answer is 11:09
